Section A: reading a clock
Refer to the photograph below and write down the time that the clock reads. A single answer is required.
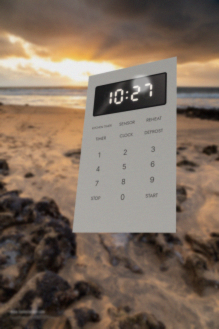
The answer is 10:27
